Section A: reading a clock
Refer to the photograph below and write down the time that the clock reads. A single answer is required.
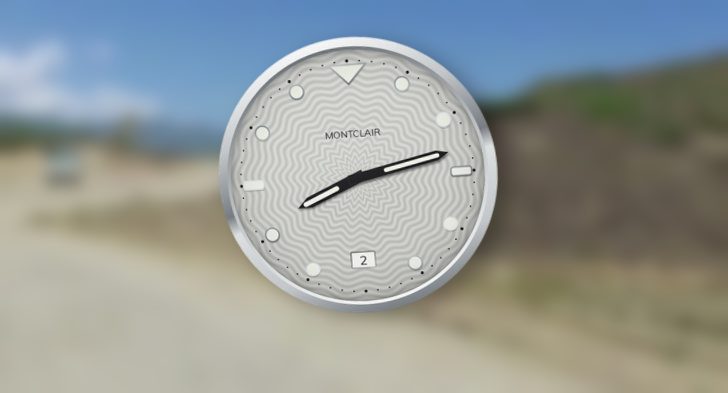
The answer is 8:13
